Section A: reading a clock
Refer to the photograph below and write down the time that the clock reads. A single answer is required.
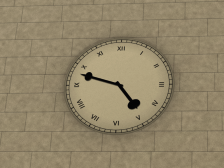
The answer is 4:48
